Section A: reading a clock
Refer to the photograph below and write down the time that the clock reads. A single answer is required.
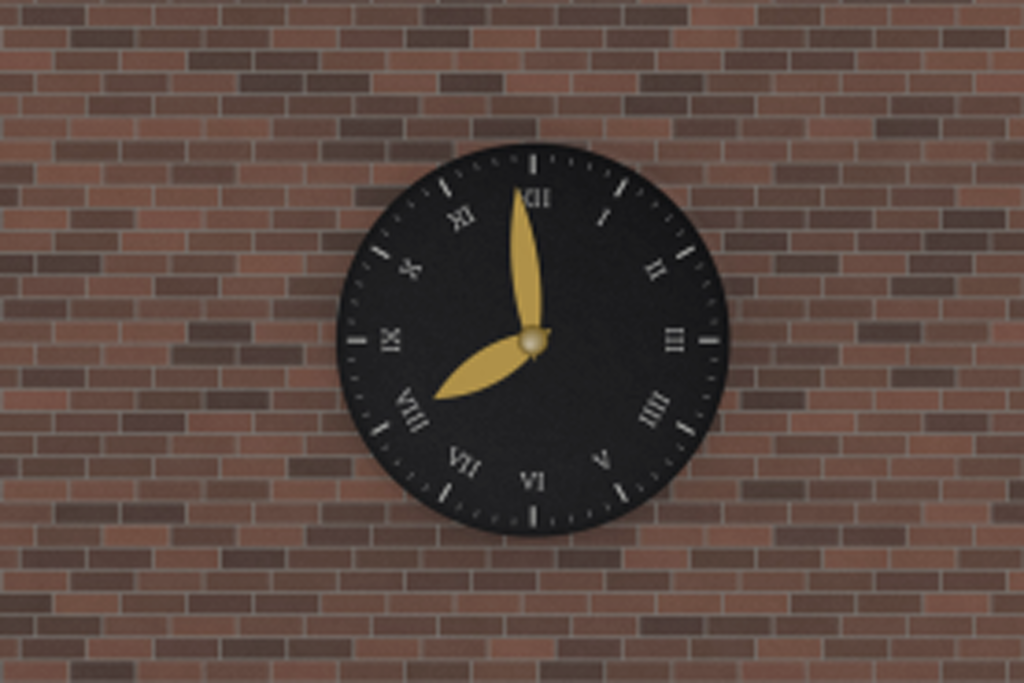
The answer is 7:59
